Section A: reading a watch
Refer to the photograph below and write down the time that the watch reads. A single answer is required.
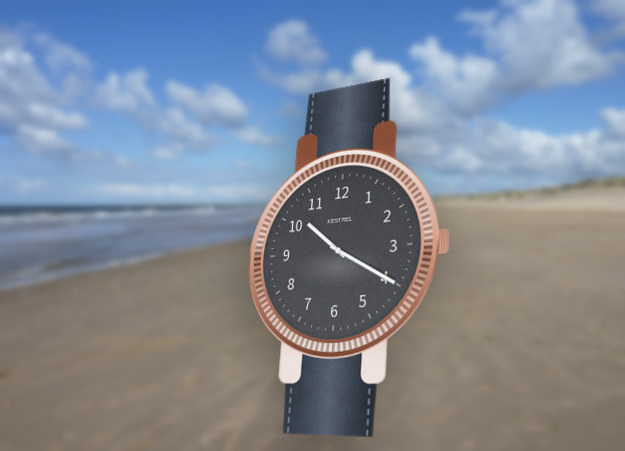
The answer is 10:20
